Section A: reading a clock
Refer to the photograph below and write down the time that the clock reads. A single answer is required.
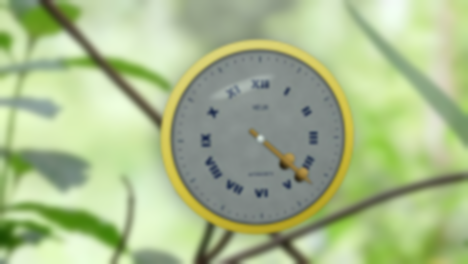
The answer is 4:22
